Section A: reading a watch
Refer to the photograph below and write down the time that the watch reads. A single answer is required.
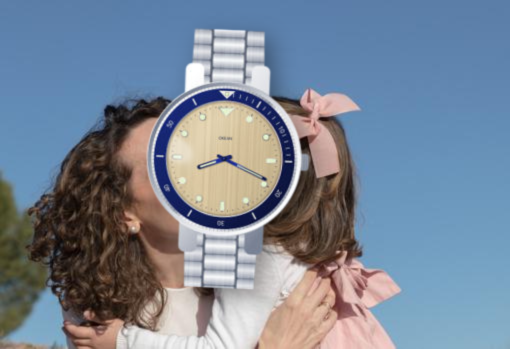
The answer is 8:19
